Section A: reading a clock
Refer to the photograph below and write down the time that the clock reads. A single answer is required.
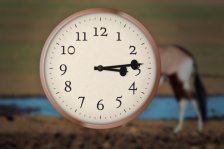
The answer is 3:14
